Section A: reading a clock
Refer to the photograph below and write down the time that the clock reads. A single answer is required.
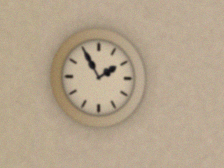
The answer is 1:55
